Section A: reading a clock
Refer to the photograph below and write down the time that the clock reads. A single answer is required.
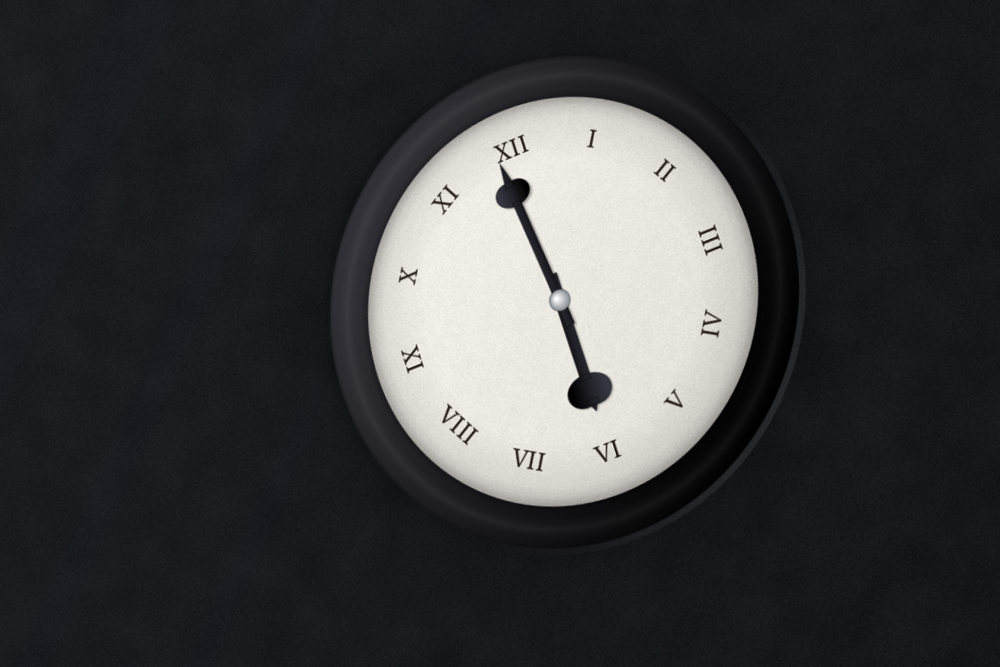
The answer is 5:59
